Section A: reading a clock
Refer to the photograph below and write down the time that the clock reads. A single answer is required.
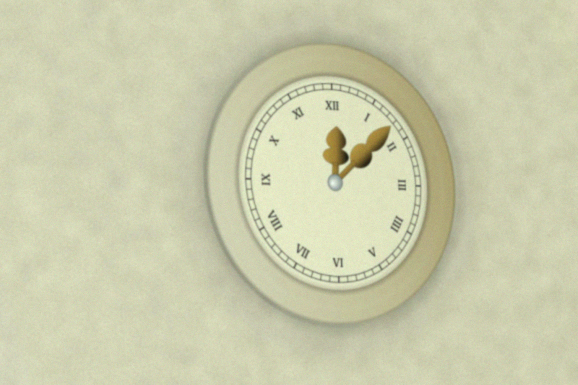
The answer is 12:08
